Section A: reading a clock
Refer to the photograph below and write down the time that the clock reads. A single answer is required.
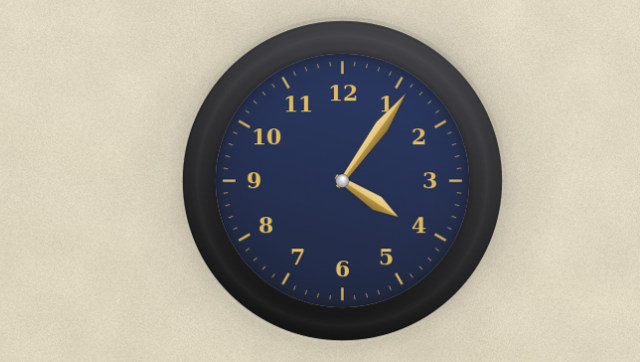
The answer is 4:06
